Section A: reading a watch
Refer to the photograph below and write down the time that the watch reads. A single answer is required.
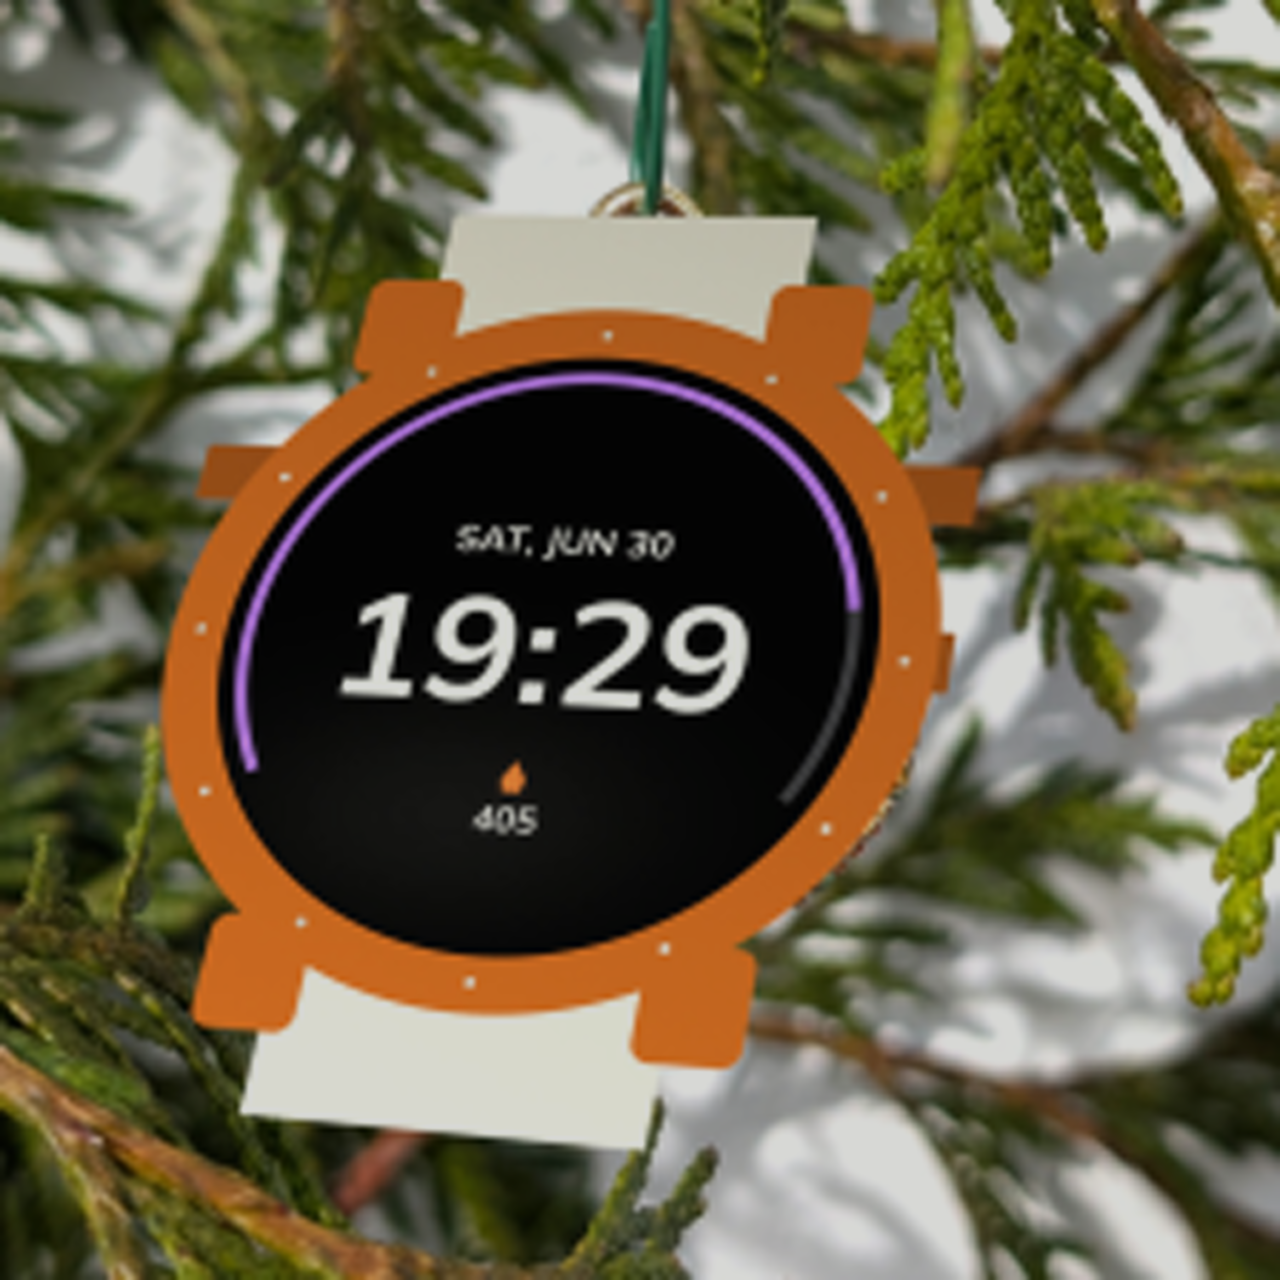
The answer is 19:29
